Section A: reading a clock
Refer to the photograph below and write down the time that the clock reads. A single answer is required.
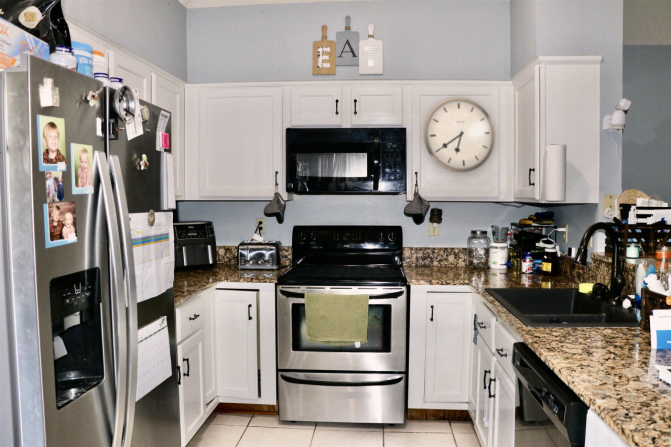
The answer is 6:40
